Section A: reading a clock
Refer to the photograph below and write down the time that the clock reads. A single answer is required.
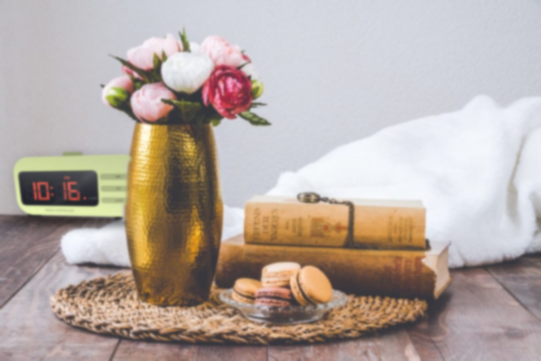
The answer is 10:16
